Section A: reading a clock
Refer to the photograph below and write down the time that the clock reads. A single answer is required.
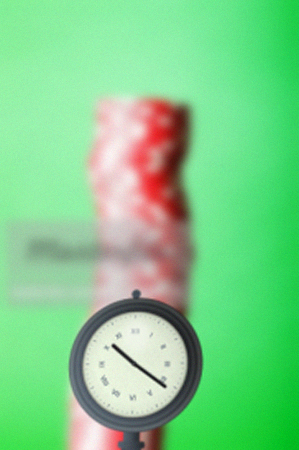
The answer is 10:21
